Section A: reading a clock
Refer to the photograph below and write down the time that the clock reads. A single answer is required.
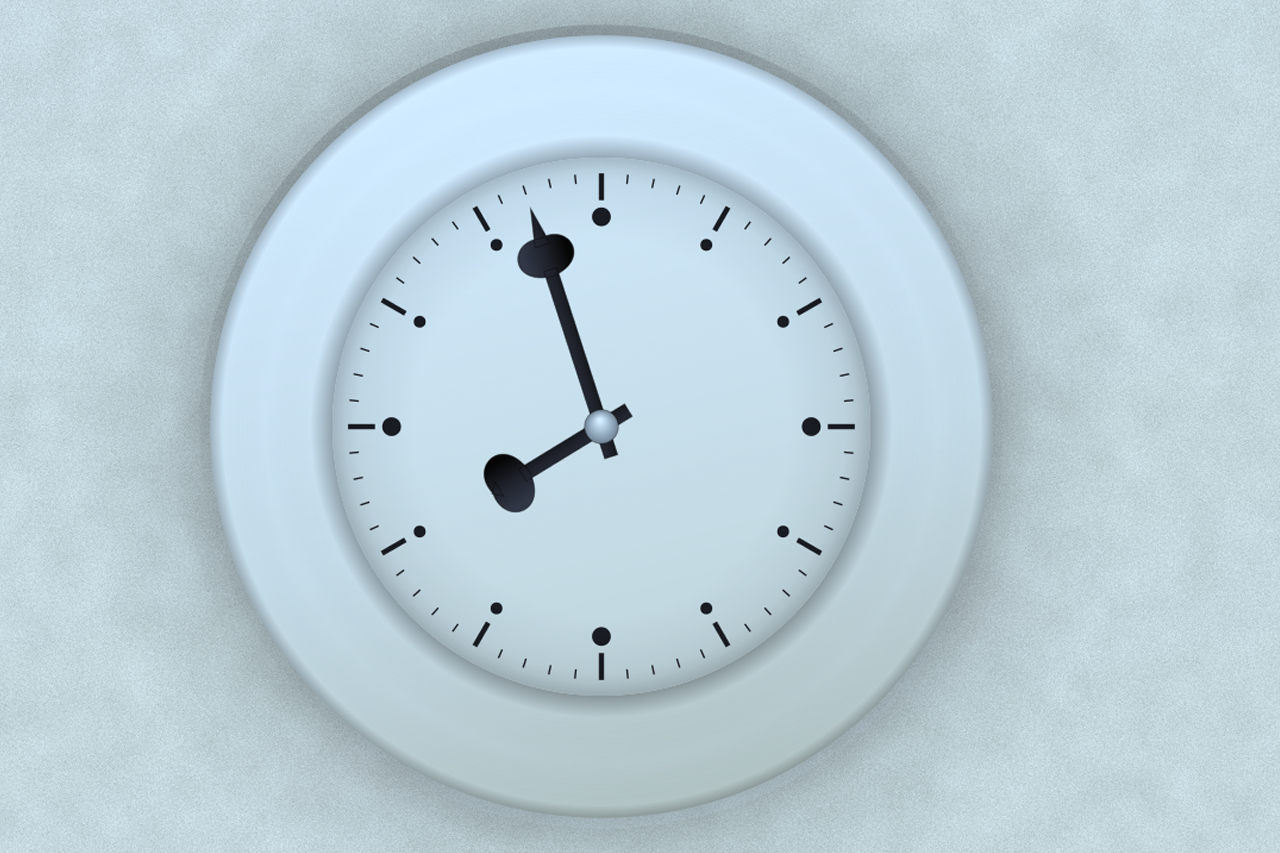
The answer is 7:57
